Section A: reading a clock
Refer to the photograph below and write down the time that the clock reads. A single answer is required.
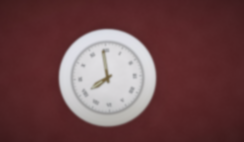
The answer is 7:59
